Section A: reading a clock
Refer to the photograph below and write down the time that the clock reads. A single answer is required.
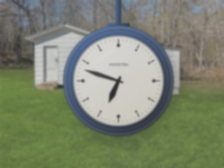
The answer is 6:48
